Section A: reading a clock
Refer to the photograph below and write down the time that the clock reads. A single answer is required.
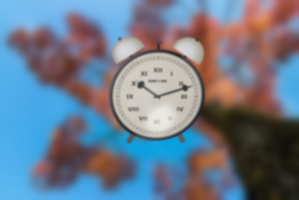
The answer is 10:12
